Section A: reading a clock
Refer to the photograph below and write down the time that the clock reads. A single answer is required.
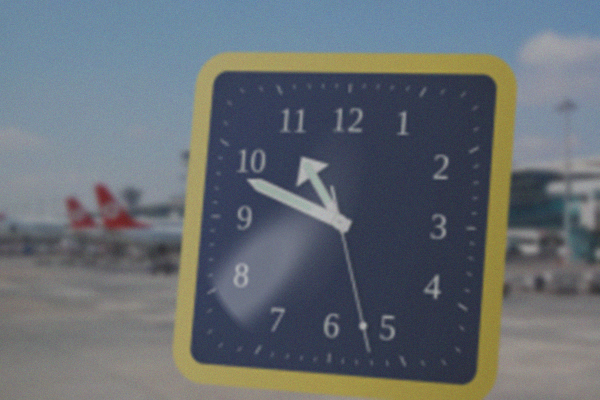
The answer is 10:48:27
